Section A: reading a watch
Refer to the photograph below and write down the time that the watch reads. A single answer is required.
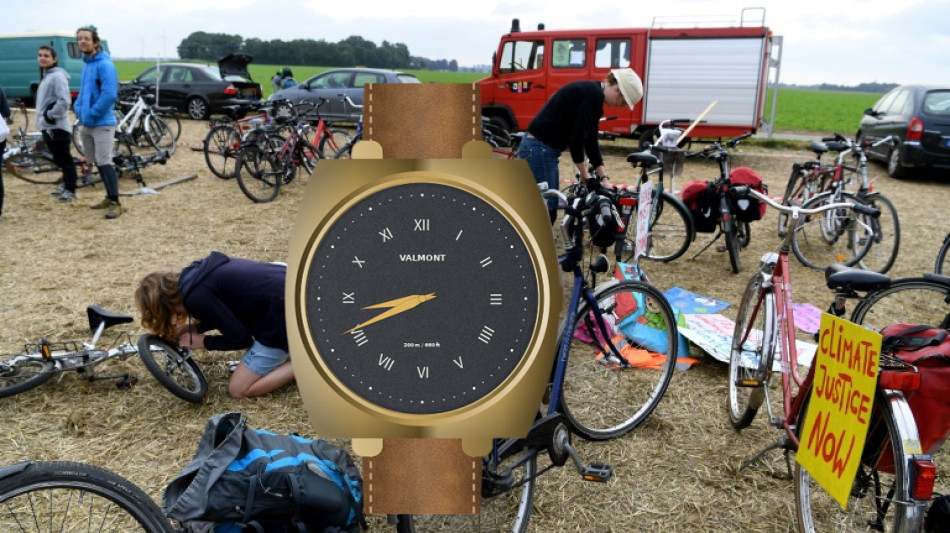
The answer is 8:41
